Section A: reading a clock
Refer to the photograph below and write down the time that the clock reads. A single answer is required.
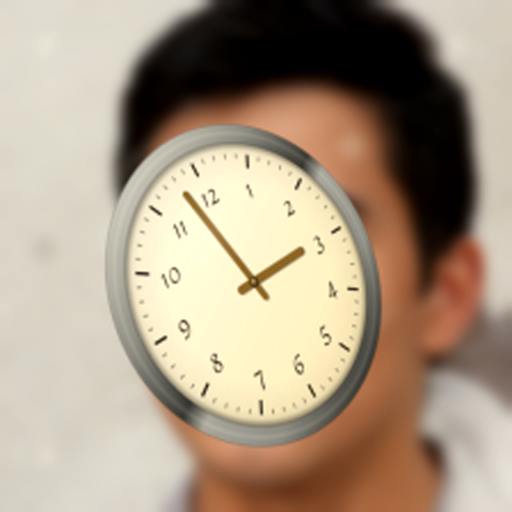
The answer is 2:58
